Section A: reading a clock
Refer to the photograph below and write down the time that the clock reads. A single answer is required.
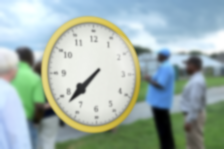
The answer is 7:38
